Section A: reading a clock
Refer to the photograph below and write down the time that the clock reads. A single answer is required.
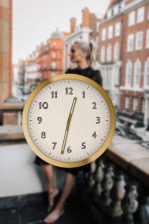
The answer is 12:32
